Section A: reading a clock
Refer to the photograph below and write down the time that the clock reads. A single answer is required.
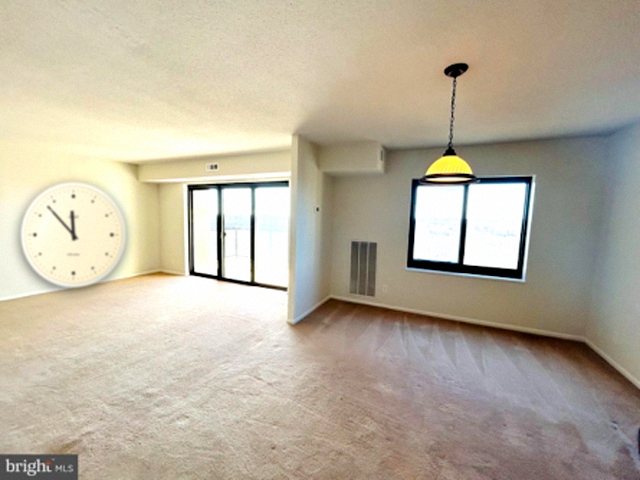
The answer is 11:53
